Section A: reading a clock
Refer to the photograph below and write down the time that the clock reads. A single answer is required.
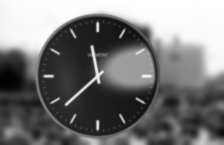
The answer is 11:38
